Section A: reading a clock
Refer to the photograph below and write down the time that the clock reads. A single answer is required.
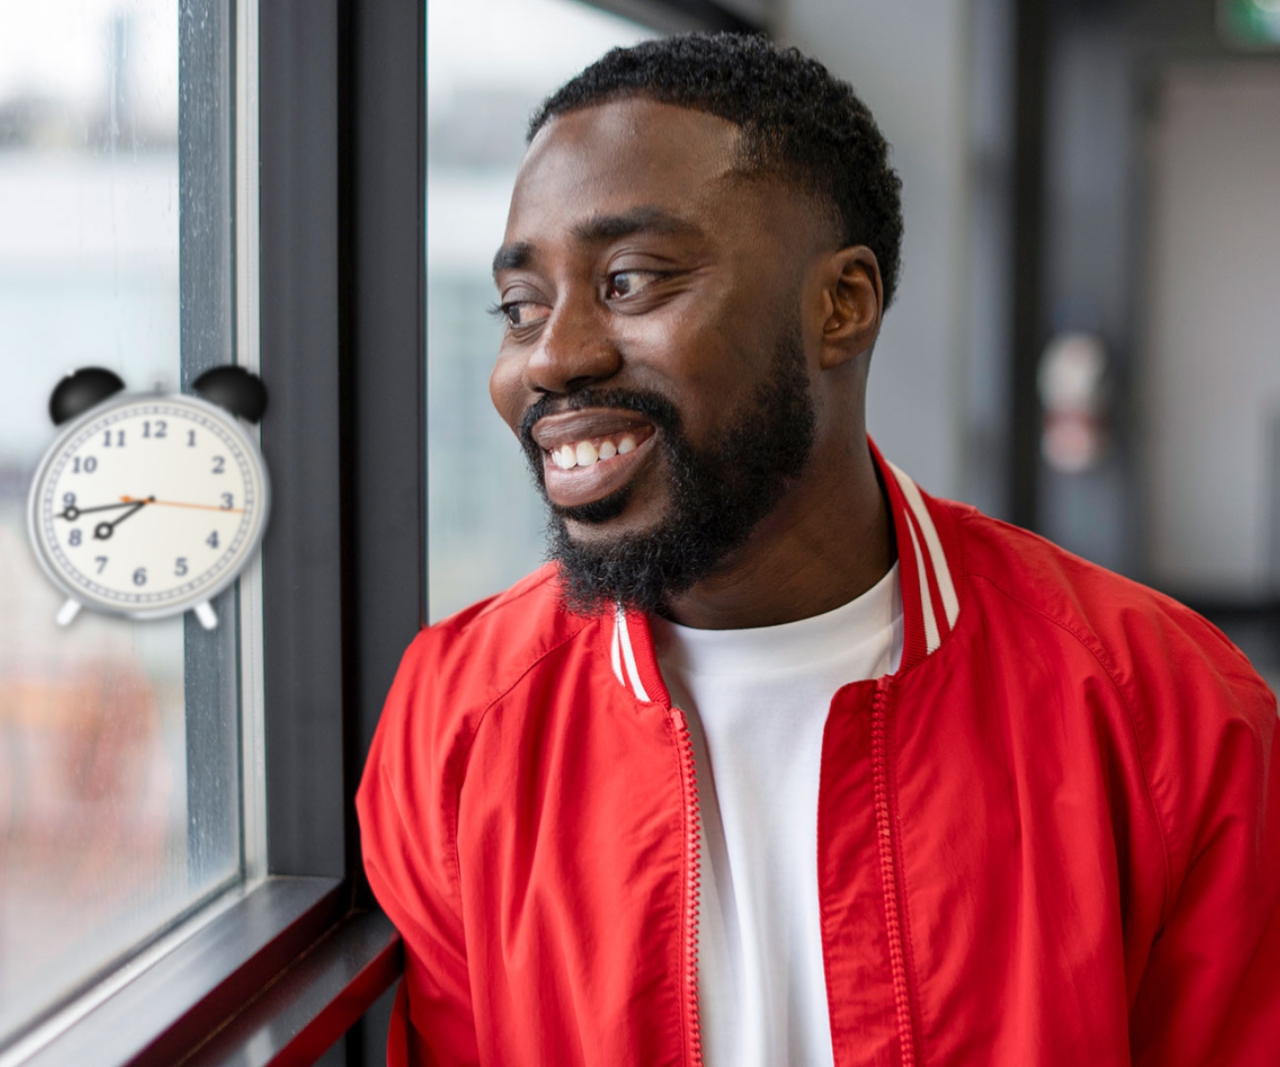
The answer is 7:43:16
